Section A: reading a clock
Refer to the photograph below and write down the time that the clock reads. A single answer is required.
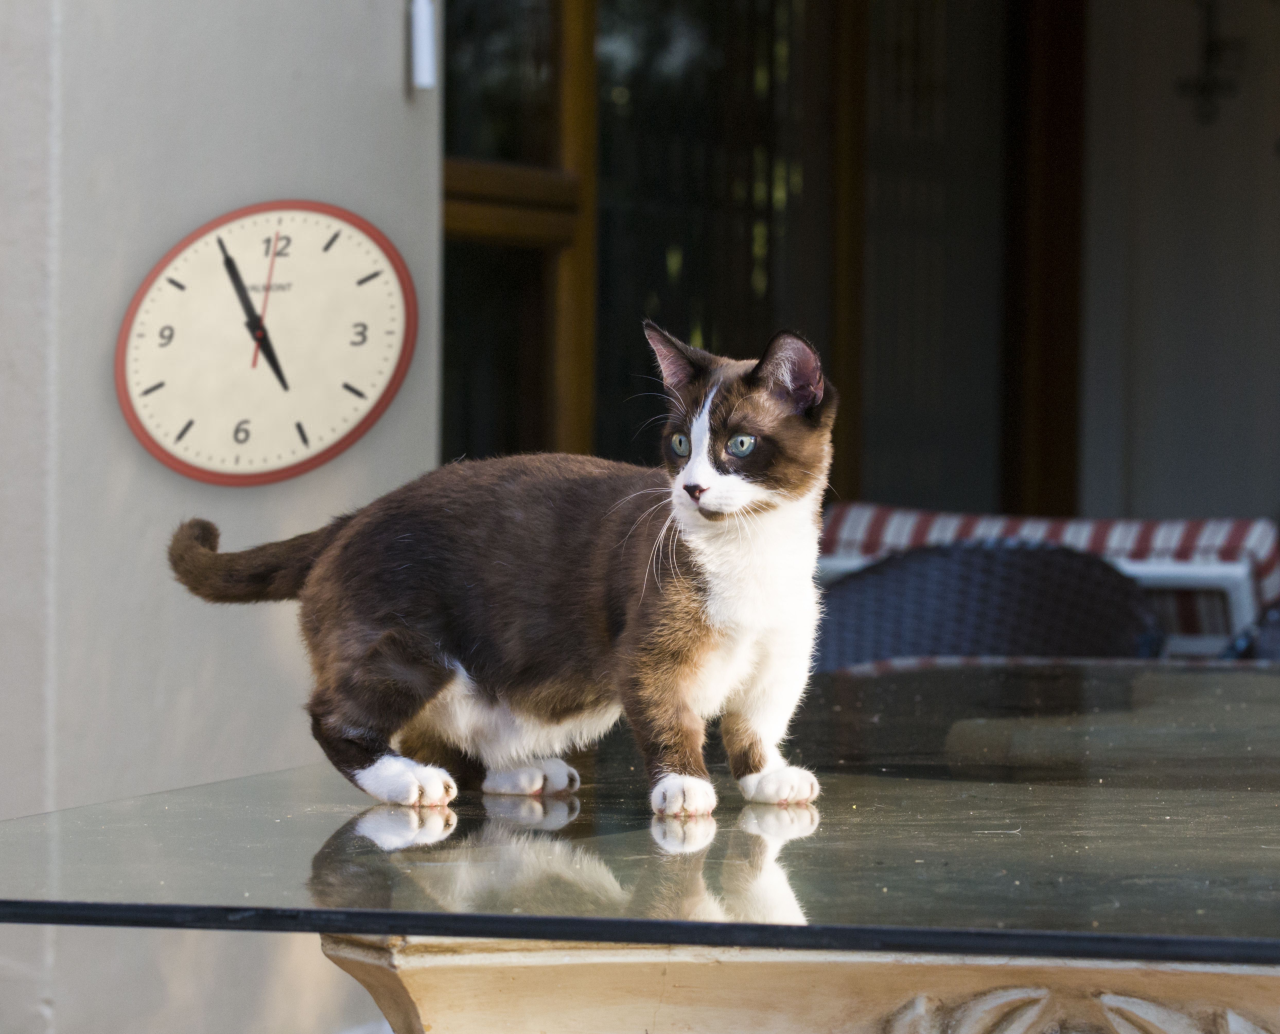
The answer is 4:55:00
